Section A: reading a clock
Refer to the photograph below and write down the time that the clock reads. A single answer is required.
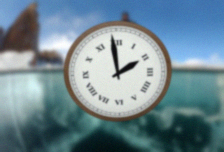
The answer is 1:59
